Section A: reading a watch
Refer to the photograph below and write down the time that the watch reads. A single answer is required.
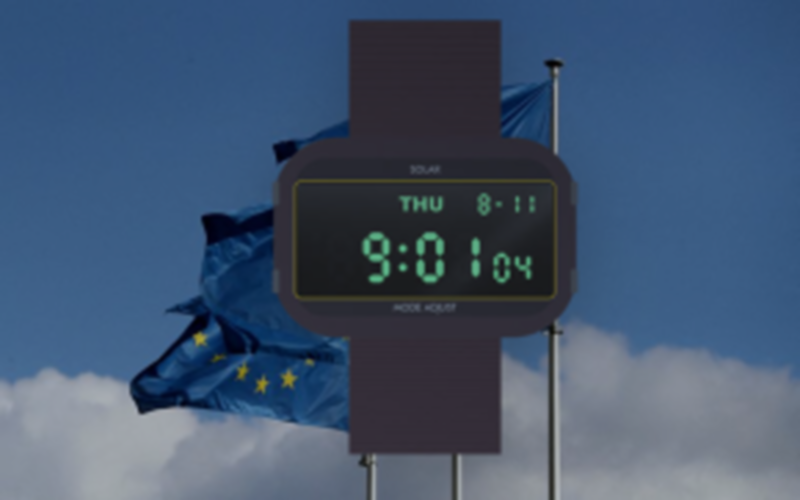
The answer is 9:01:04
